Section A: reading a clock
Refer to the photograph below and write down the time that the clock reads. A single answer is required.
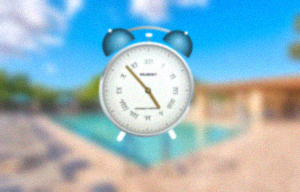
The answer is 4:53
